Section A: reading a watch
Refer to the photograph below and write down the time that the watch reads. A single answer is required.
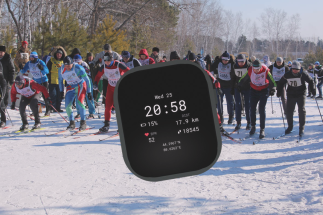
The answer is 20:58
